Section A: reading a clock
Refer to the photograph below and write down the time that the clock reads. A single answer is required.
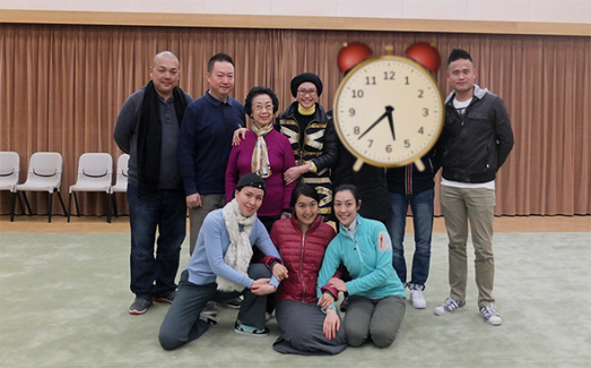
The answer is 5:38
